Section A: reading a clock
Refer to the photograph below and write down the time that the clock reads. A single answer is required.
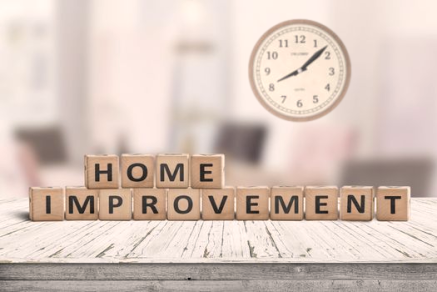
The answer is 8:08
